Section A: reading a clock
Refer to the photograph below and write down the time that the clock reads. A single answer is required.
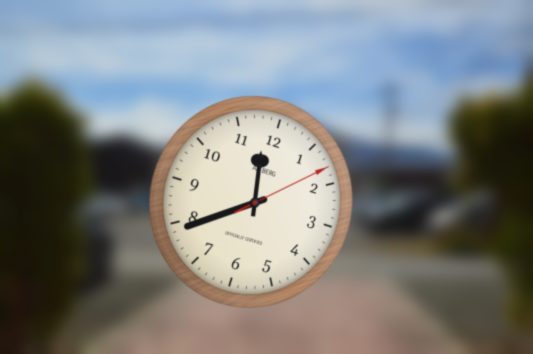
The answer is 11:39:08
